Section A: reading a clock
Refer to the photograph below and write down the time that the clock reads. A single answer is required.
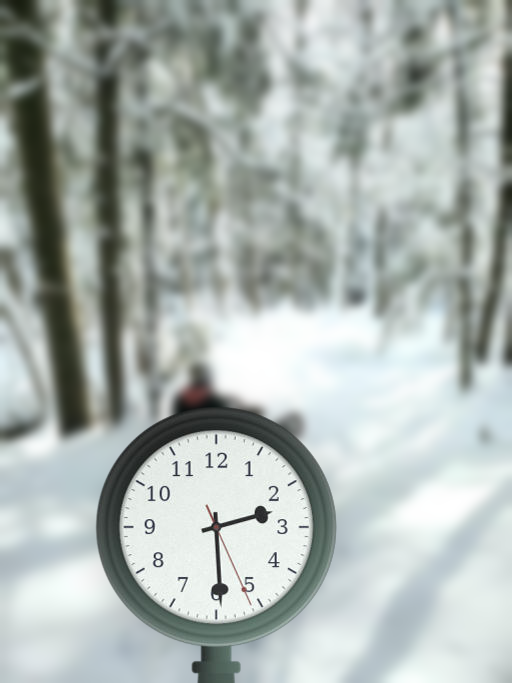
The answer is 2:29:26
